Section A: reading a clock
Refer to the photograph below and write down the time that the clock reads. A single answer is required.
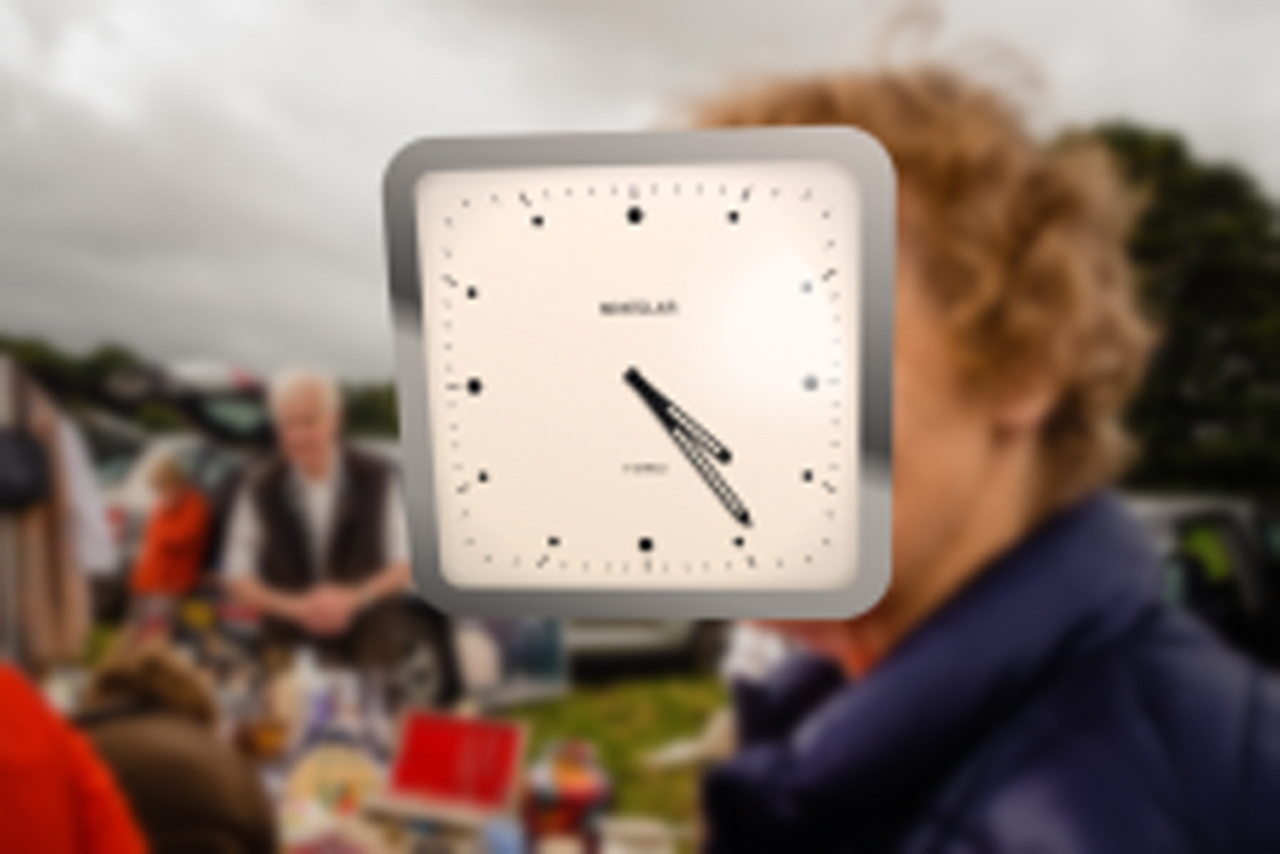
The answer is 4:24
